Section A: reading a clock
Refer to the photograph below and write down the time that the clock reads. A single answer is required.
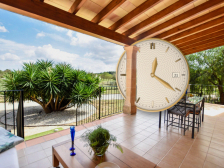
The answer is 12:21
